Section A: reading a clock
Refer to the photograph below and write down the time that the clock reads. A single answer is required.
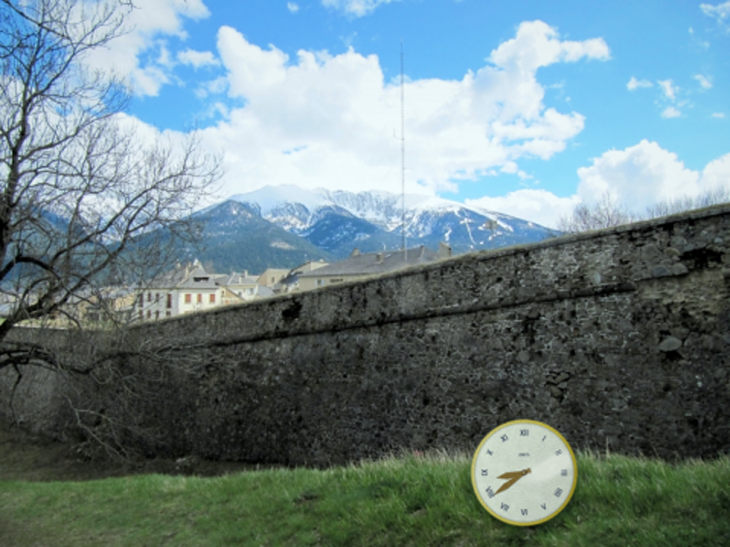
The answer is 8:39
